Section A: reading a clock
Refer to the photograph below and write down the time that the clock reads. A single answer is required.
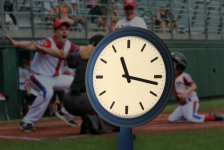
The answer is 11:17
